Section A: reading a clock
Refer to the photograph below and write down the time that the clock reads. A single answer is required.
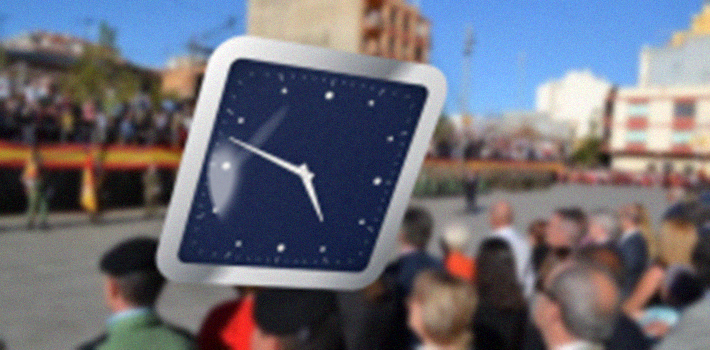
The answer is 4:48
